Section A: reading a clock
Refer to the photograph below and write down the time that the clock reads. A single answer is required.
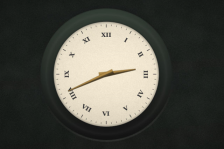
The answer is 2:41
